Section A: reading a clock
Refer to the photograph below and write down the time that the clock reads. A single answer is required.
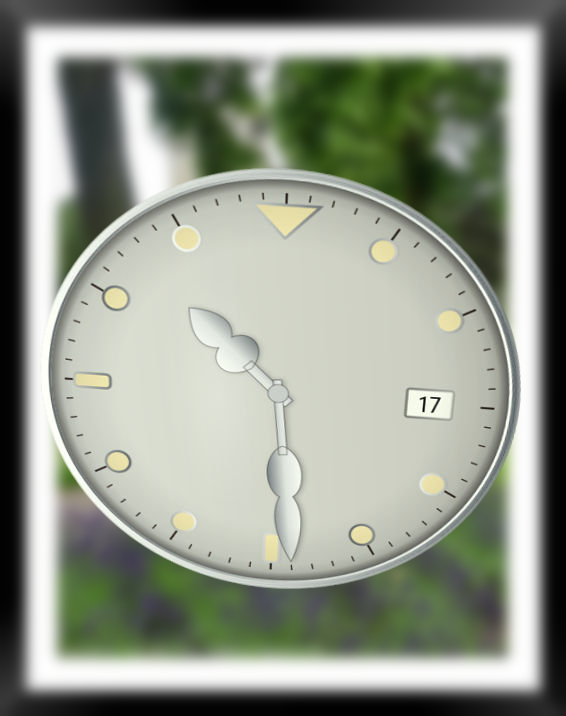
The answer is 10:29
